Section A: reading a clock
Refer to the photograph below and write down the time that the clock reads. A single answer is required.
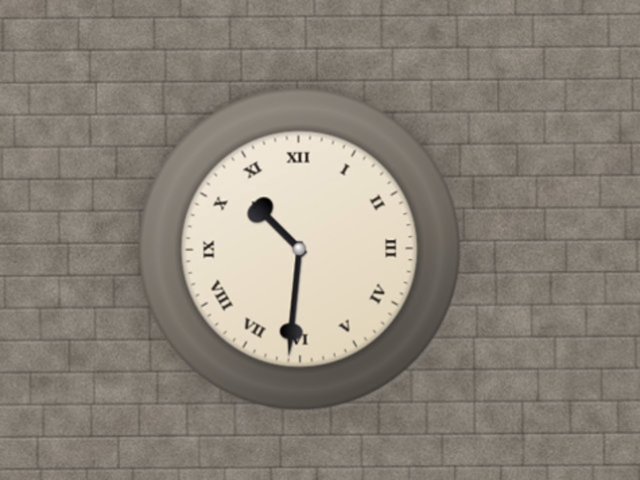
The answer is 10:31
